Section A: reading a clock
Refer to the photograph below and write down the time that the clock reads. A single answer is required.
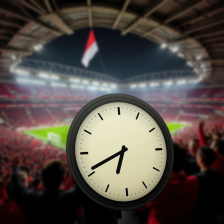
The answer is 6:41
